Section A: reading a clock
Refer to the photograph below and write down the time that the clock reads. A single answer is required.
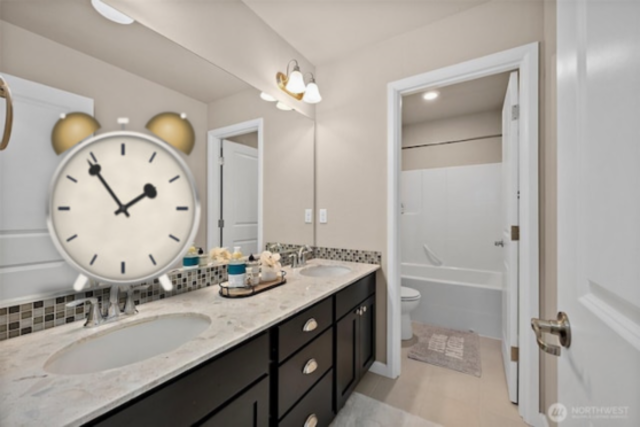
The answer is 1:54
